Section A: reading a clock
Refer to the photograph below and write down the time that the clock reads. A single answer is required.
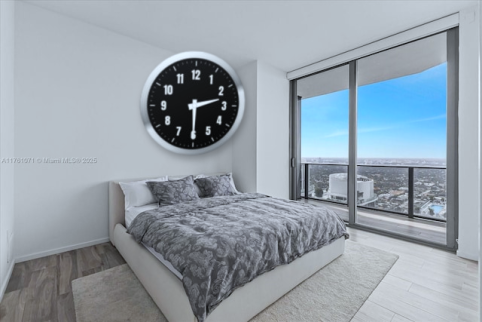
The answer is 2:30
